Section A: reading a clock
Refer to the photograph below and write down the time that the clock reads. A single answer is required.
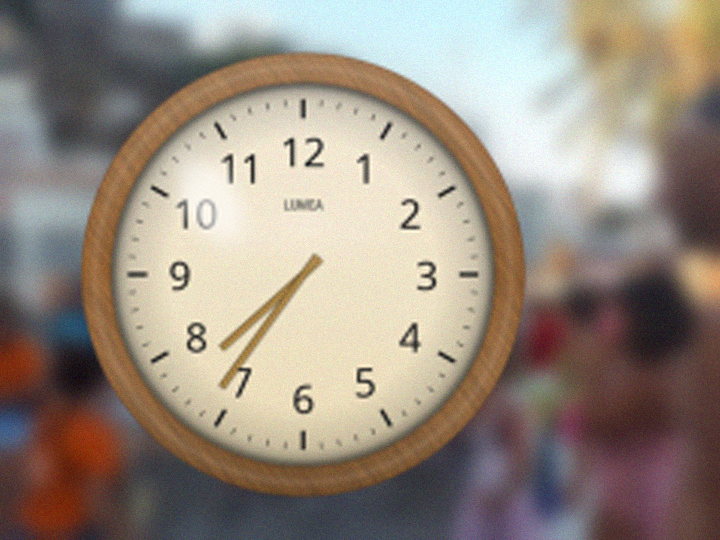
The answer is 7:36
